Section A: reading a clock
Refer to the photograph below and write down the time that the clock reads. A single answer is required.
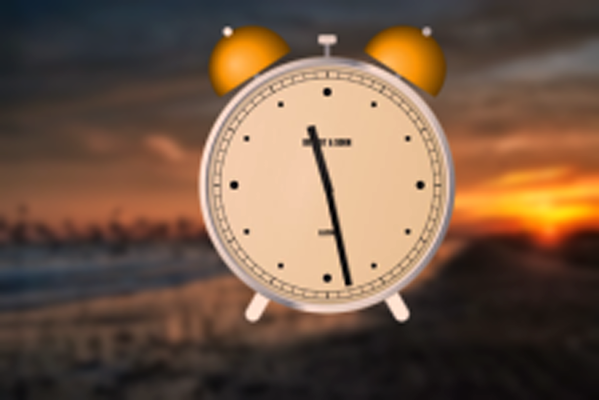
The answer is 11:28
